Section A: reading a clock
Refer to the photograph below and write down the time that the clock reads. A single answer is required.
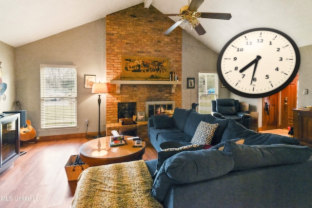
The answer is 7:31
